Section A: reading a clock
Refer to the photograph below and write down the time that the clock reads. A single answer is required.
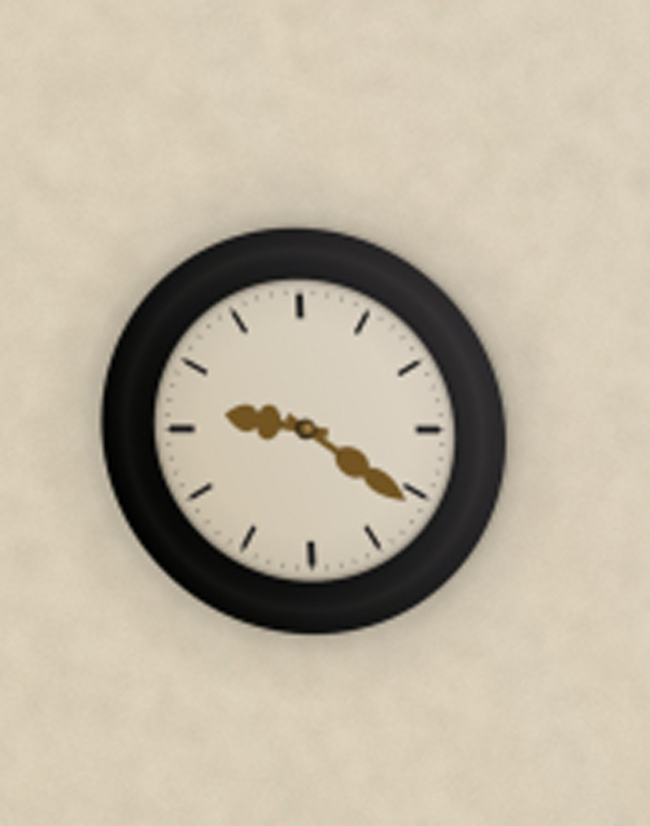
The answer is 9:21
